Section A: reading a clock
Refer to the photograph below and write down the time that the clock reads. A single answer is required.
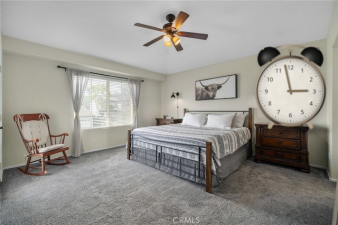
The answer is 2:58
